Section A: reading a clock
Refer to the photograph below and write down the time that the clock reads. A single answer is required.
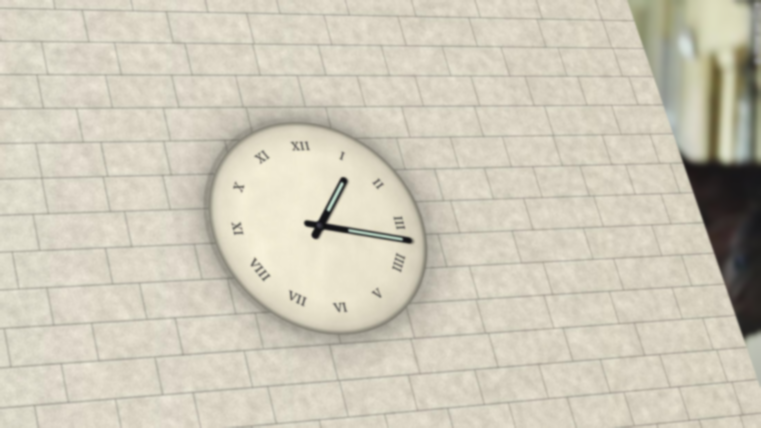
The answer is 1:17
